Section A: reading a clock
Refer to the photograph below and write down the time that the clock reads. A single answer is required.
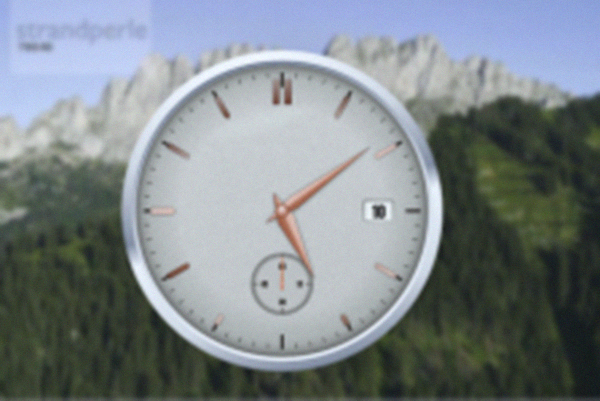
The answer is 5:09
